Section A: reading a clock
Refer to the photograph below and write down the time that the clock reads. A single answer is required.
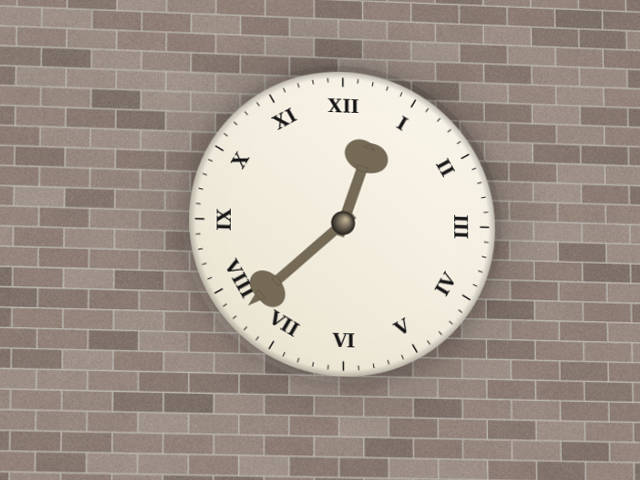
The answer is 12:38
